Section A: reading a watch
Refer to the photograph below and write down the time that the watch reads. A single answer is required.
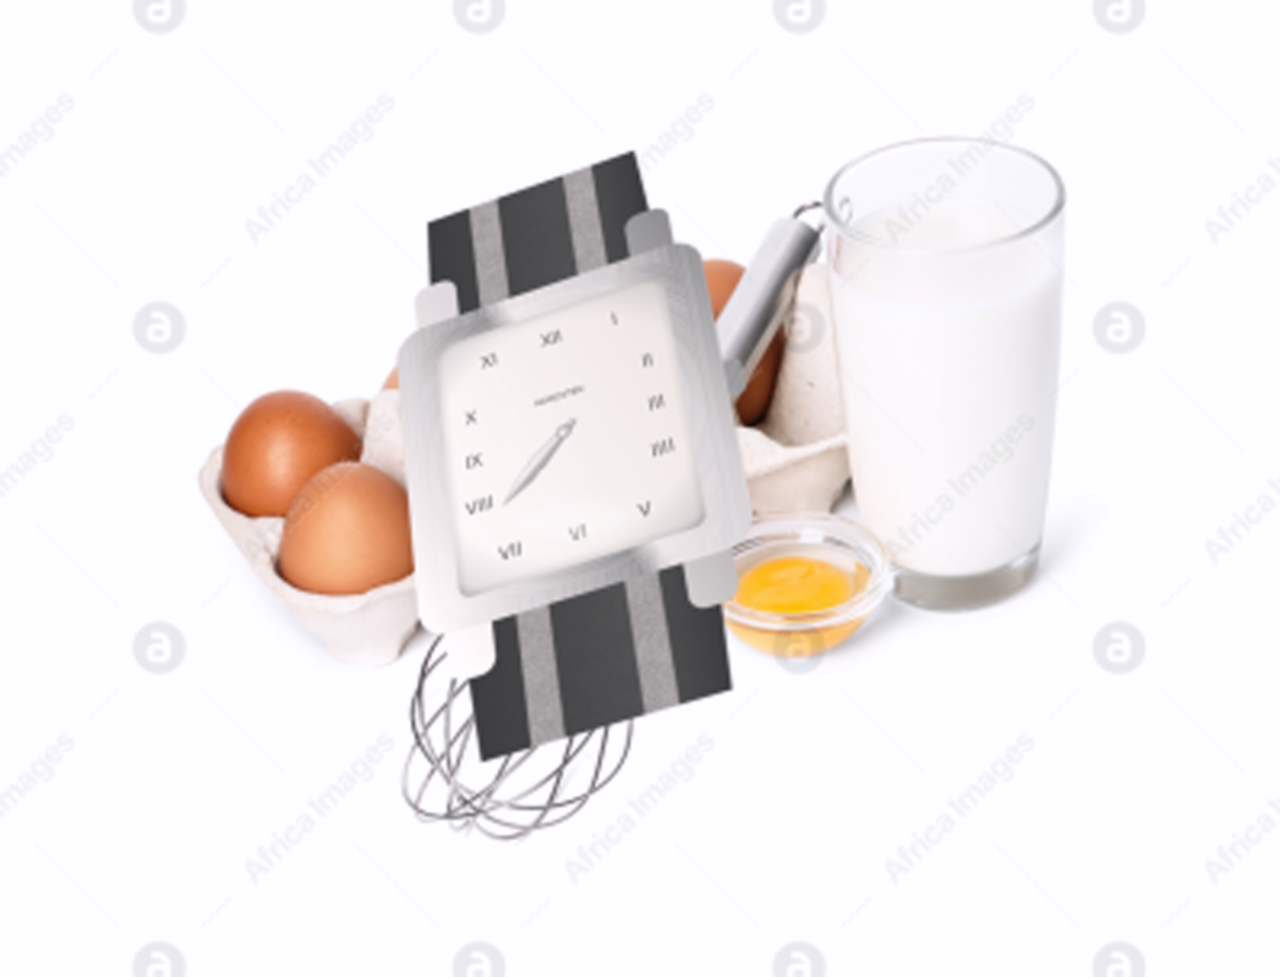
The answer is 7:38
